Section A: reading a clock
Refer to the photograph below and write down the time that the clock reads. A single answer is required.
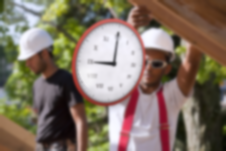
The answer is 9:00
